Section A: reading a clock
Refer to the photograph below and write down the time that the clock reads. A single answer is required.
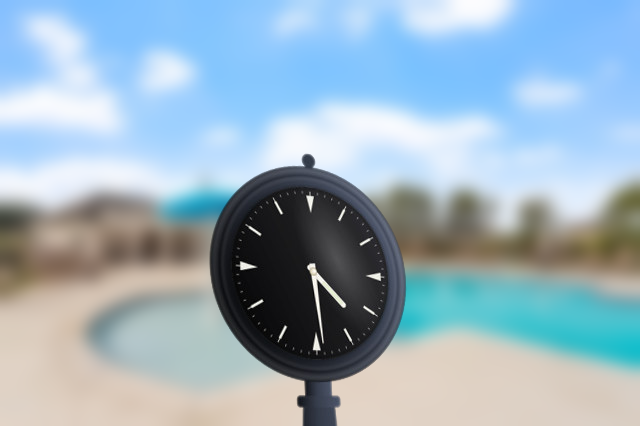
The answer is 4:29
